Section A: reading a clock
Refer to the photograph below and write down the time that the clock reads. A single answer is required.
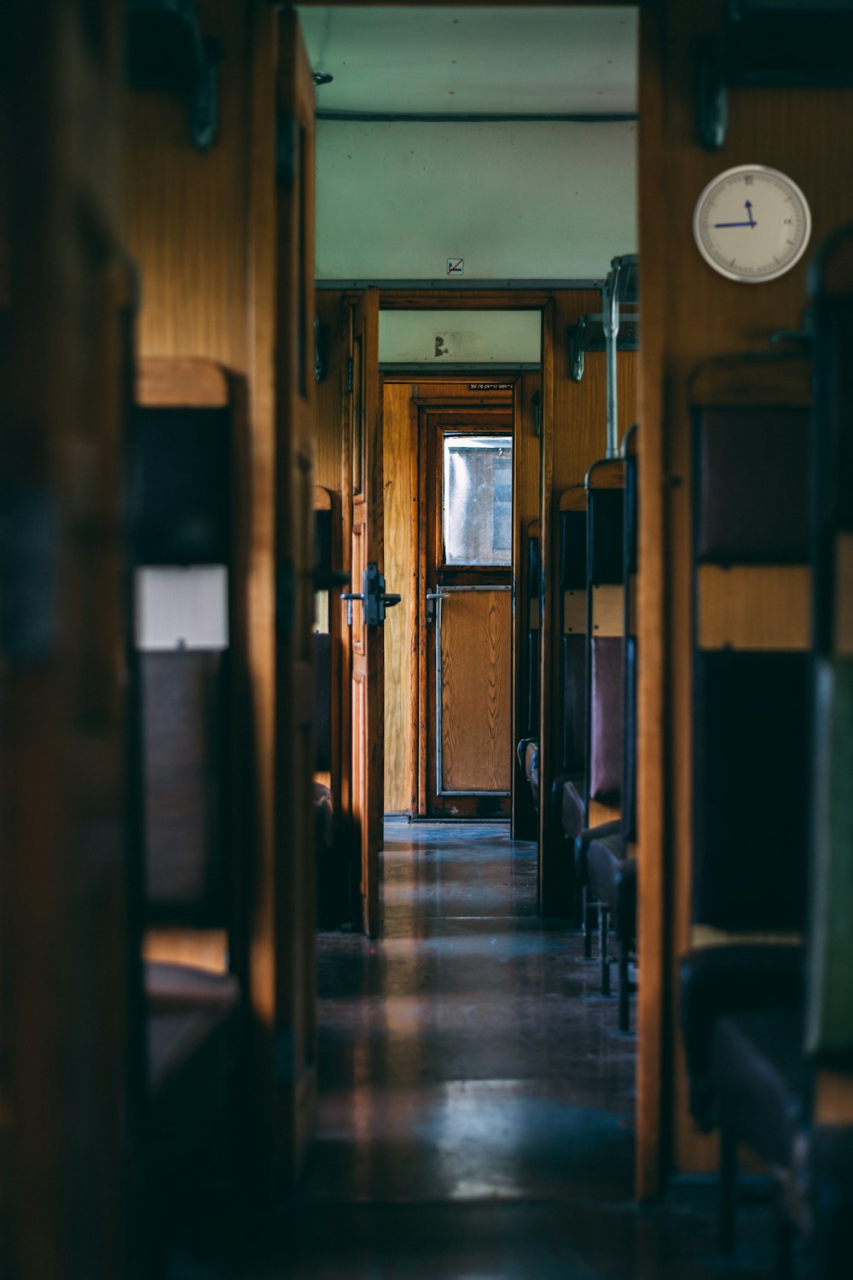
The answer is 11:45
